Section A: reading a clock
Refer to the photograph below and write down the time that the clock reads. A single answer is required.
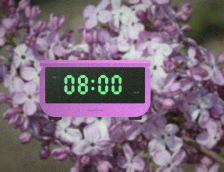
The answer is 8:00
